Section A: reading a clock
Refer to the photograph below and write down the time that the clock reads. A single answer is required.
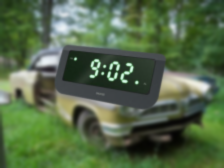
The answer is 9:02
